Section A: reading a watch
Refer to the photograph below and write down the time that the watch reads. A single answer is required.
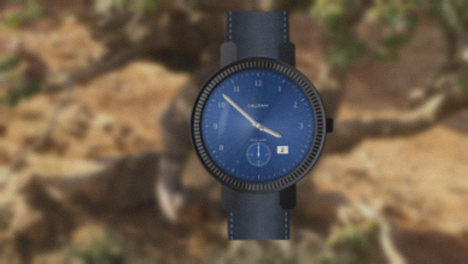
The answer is 3:52
